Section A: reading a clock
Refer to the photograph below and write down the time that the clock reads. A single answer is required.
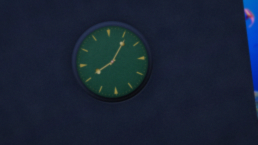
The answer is 8:06
